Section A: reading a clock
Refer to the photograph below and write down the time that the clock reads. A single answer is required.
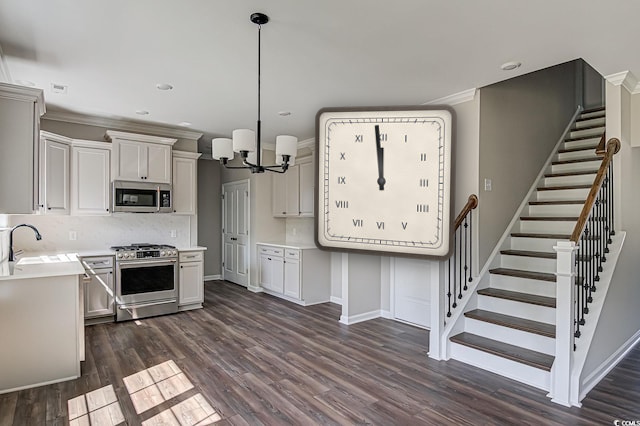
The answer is 11:59
